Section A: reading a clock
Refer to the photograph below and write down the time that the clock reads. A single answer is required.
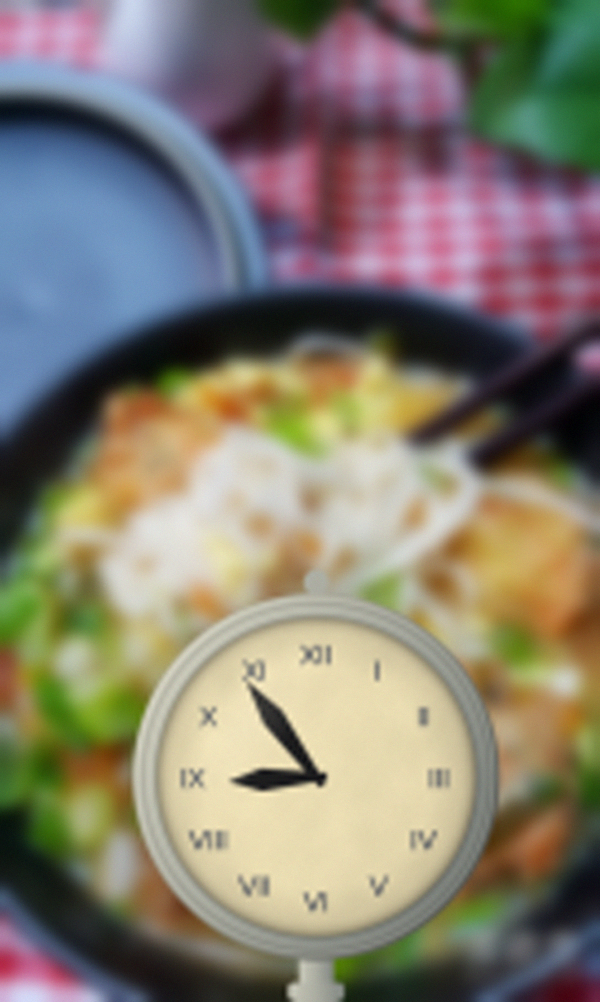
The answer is 8:54
